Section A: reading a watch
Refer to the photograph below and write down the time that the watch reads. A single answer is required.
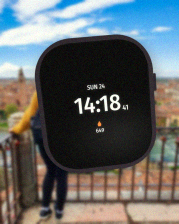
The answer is 14:18:41
